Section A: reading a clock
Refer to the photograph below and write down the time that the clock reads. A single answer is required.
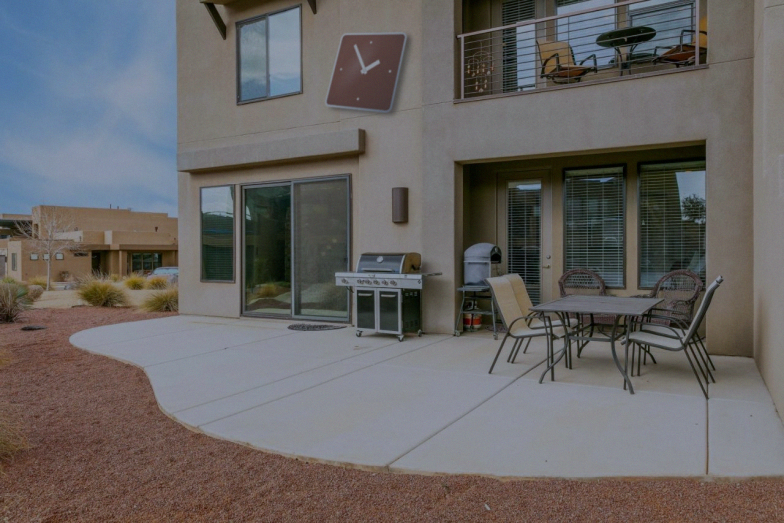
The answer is 1:54
